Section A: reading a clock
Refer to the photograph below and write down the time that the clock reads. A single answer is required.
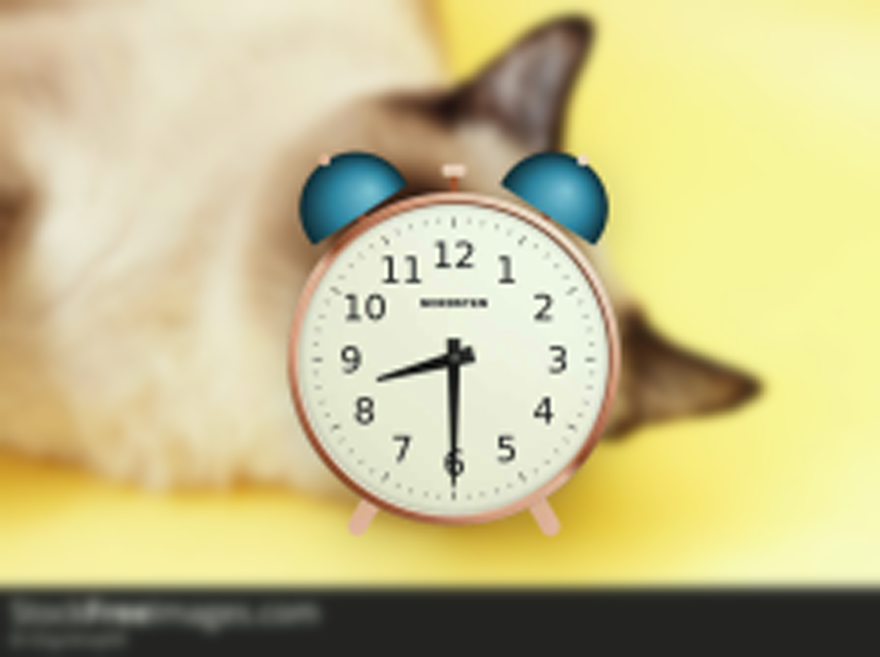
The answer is 8:30
